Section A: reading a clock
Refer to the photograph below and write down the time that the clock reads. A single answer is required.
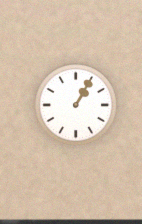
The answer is 1:05
